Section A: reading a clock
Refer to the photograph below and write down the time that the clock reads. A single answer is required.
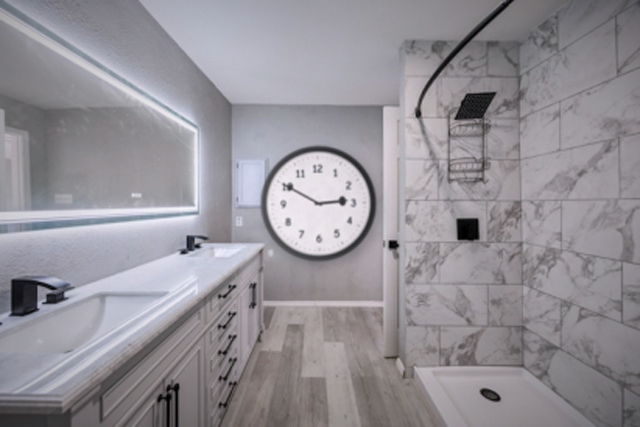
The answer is 2:50
